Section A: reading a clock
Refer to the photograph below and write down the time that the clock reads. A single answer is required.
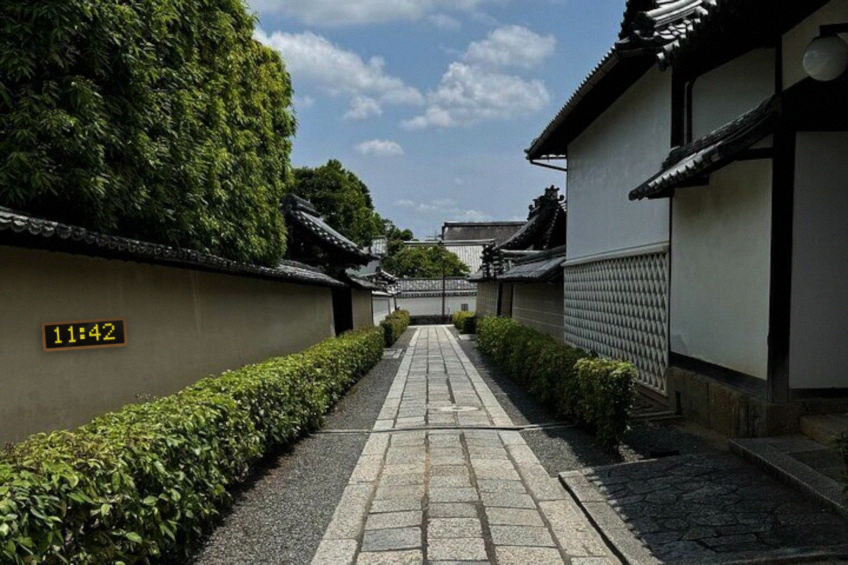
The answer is 11:42
